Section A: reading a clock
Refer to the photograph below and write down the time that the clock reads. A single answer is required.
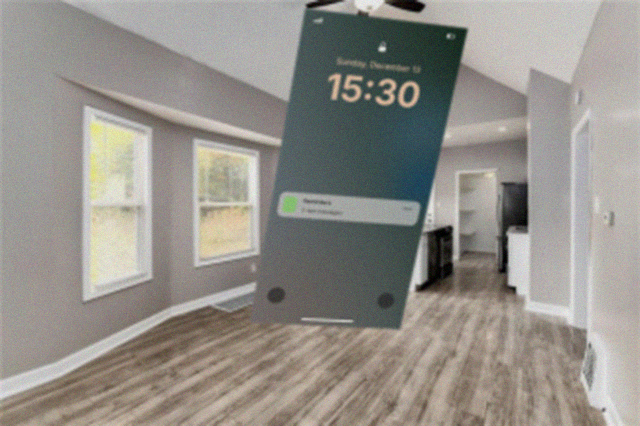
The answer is 15:30
